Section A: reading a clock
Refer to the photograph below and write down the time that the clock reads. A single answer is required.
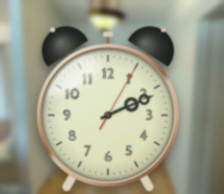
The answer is 2:11:05
